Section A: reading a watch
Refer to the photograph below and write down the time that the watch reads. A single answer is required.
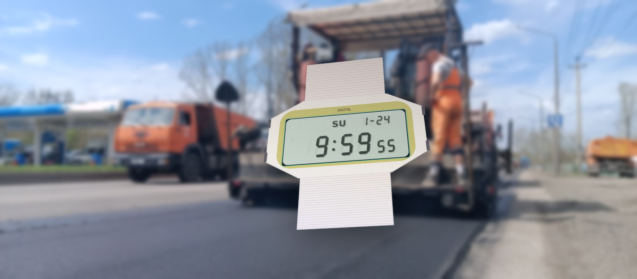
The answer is 9:59:55
